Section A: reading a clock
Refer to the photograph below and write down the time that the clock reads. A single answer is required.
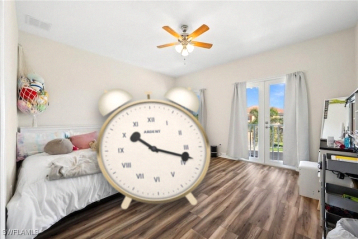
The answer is 10:18
